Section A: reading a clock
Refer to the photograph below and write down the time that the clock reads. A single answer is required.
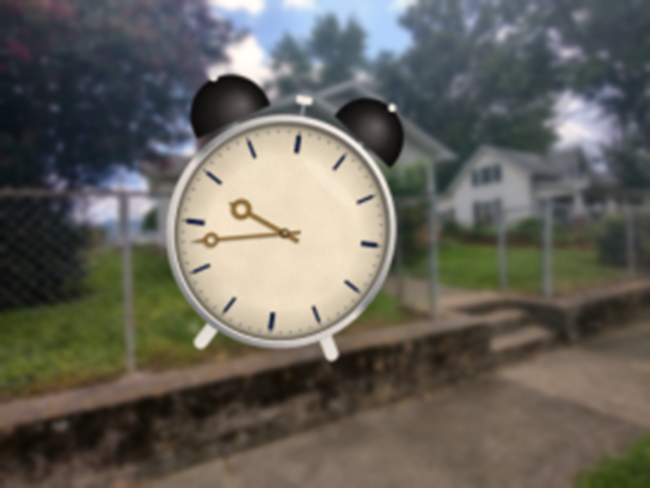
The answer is 9:43
